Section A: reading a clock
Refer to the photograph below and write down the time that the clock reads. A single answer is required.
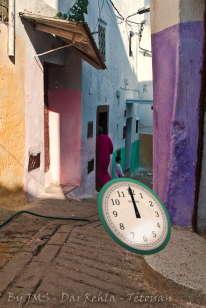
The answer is 12:00
